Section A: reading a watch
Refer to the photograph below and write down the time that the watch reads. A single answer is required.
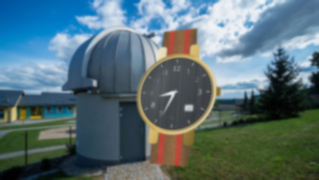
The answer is 8:34
